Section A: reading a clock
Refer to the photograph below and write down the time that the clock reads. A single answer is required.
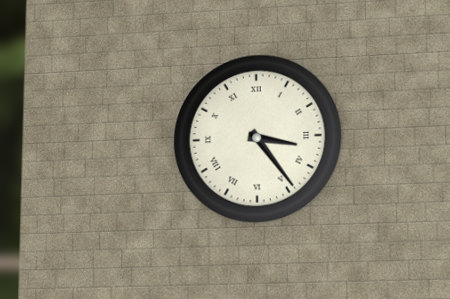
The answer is 3:24
